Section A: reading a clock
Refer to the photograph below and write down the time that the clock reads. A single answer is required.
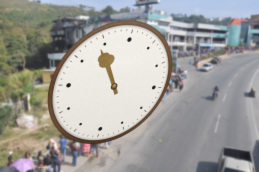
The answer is 10:54
